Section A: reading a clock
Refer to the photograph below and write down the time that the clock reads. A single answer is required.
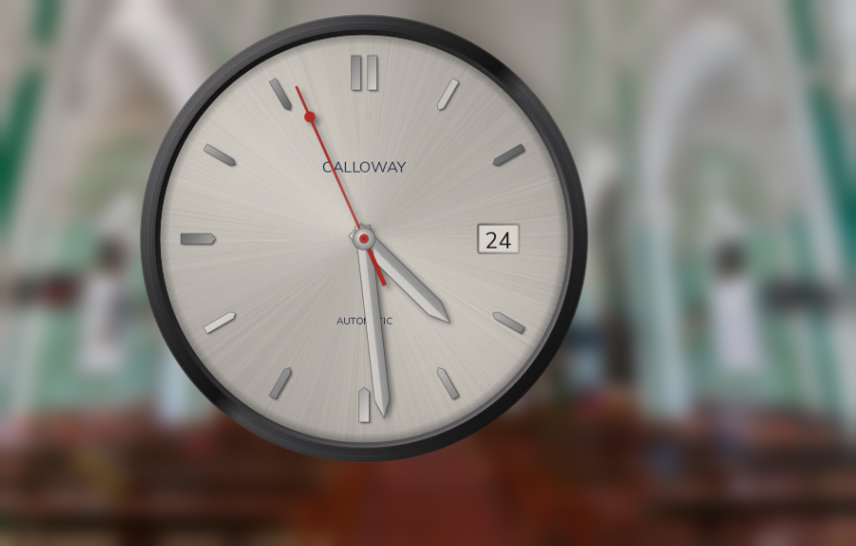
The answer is 4:28:56
